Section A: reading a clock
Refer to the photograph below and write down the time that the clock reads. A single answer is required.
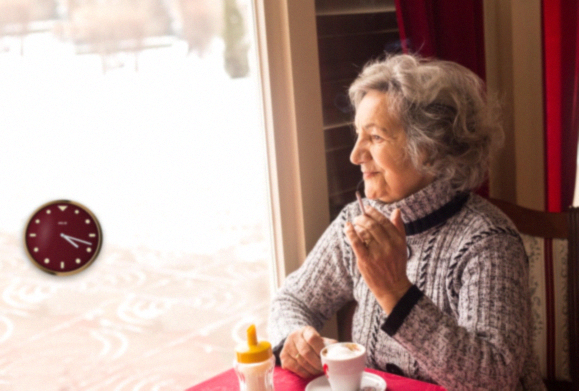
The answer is 4:18
